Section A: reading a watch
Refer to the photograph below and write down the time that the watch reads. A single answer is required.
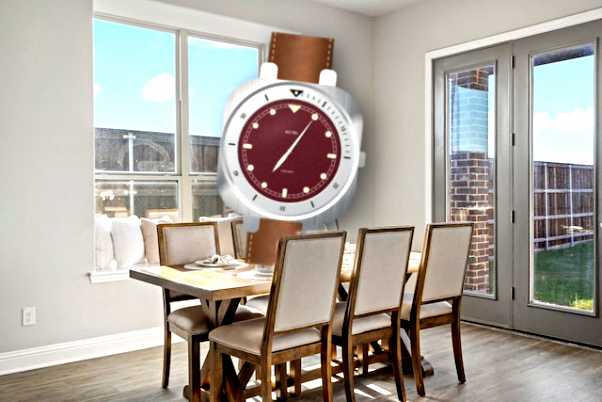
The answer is 7:05
